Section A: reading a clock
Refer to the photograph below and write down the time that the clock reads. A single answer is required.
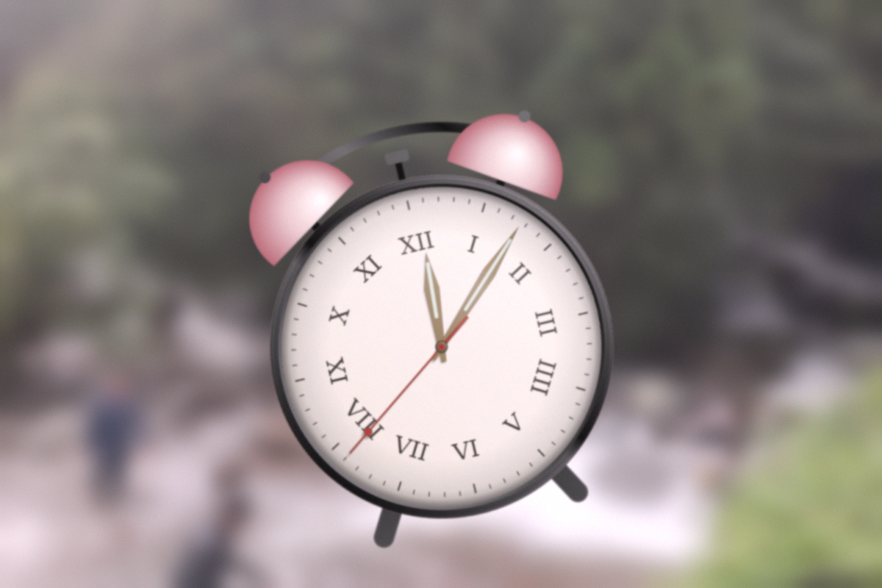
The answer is 12:07:39
